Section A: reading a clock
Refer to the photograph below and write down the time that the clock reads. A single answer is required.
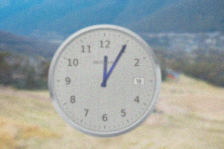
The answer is 12:05
